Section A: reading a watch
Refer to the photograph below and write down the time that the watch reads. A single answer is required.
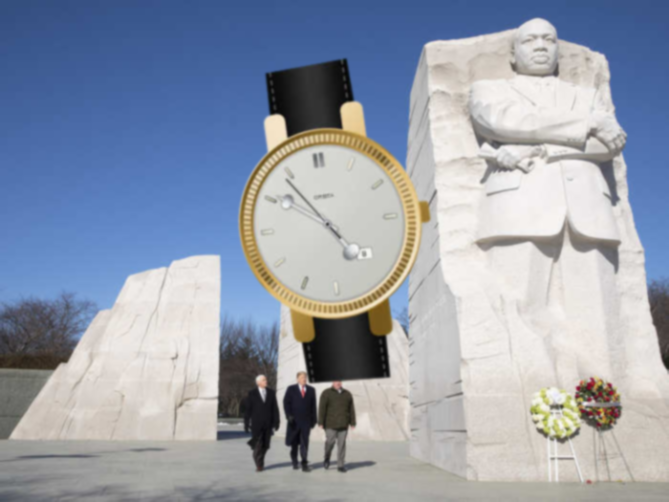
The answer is 4:50:54
